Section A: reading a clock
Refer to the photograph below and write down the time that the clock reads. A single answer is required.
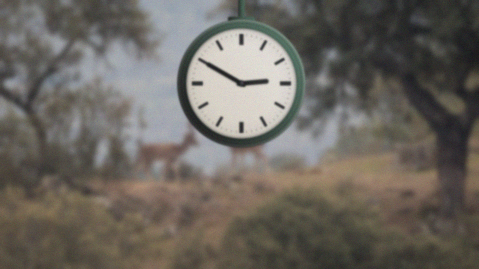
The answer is 2:50
